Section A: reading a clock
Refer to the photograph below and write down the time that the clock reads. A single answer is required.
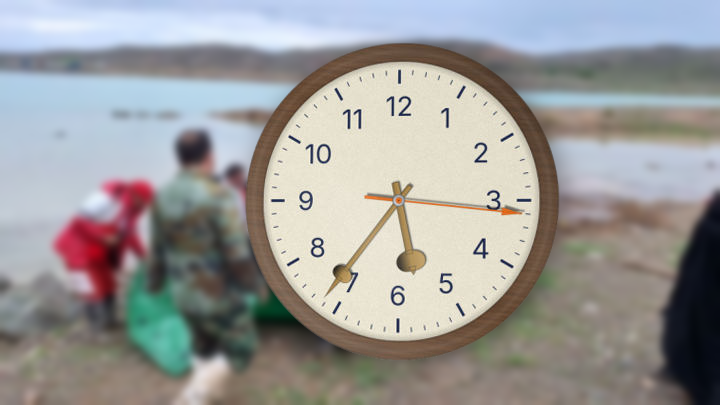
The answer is 5:36:16
